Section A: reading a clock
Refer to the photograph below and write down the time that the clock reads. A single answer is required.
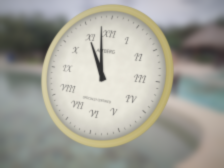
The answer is 10:58
